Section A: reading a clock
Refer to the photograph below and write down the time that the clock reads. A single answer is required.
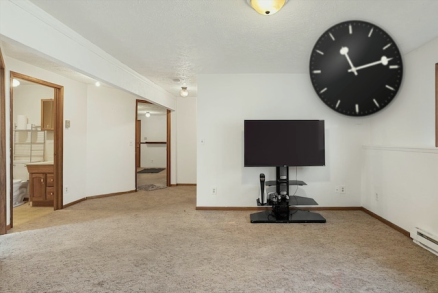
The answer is 11:13
